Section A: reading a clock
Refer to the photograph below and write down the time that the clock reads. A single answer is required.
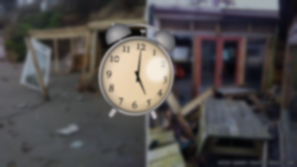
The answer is 5:00
